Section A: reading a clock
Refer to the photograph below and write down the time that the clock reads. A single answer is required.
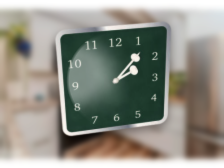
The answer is 2:07
